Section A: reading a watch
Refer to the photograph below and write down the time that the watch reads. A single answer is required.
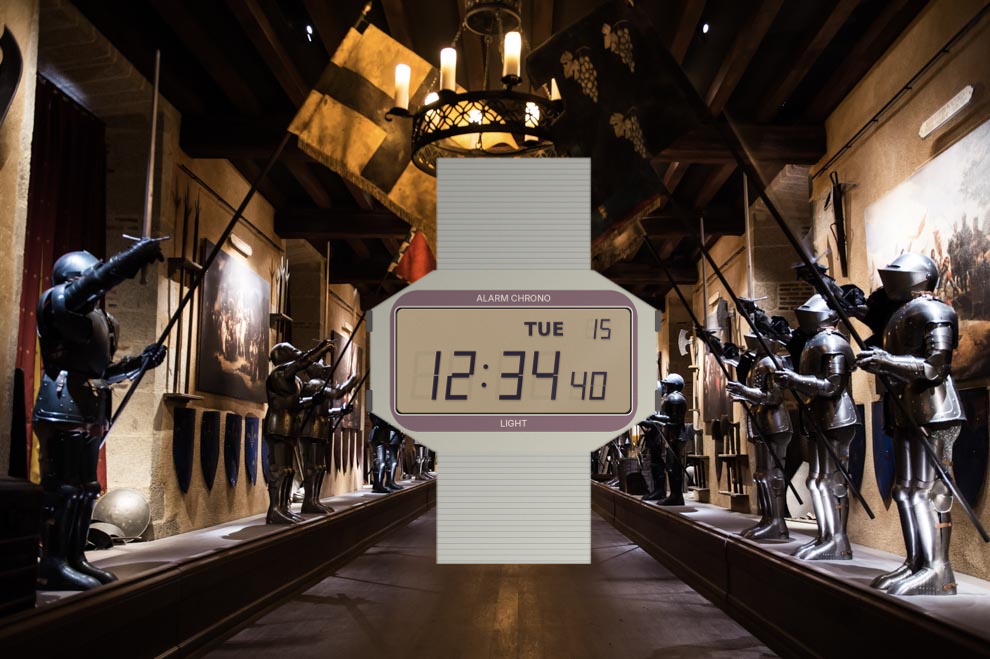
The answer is 12:34:40
